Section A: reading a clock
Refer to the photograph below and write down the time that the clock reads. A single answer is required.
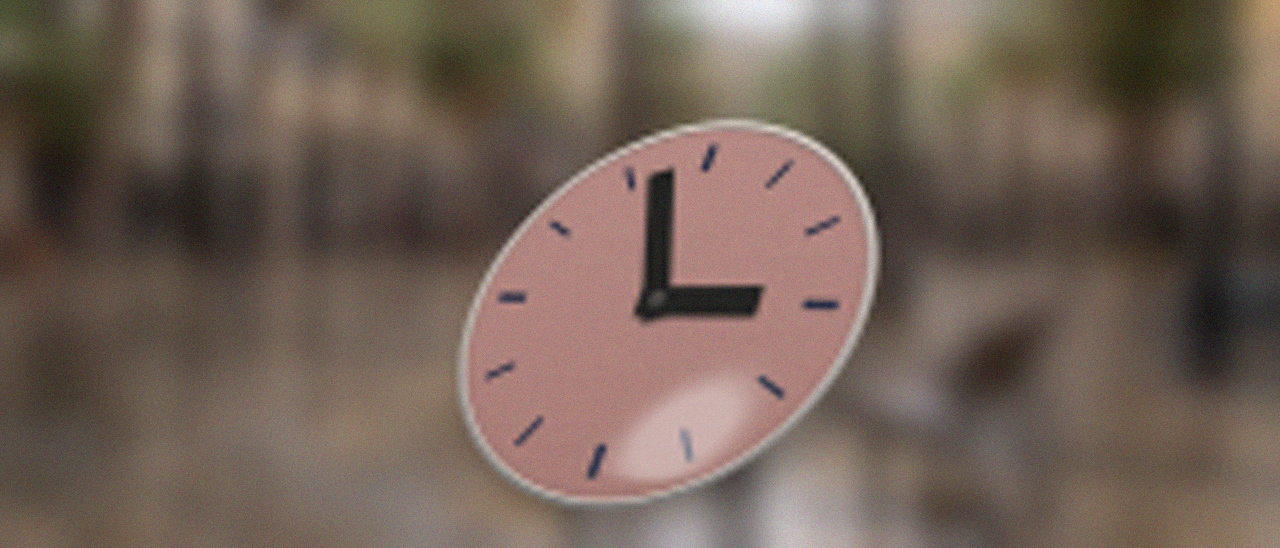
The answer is 2:57
